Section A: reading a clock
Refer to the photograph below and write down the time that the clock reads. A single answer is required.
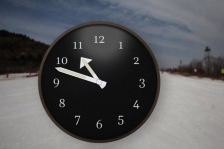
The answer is 10:48
